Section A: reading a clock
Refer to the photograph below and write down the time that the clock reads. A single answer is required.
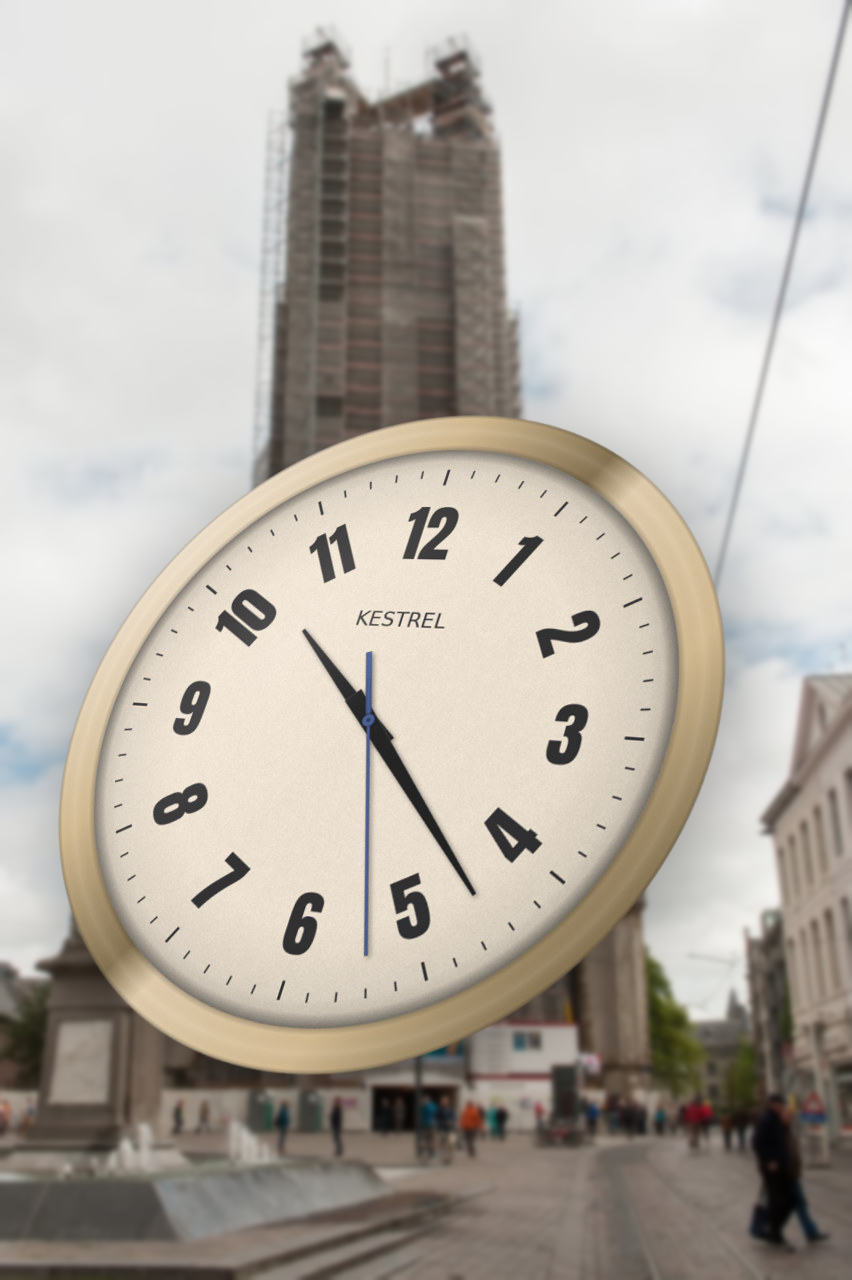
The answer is 10:22:27
